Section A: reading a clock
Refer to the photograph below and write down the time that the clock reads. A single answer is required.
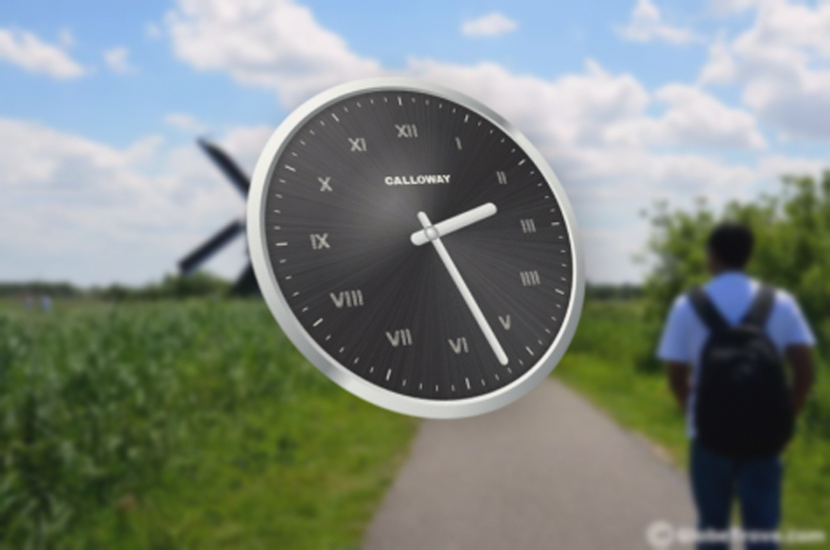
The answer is 2:27
